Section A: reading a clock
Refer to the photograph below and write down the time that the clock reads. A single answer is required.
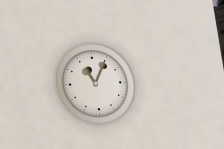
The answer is 11:05
